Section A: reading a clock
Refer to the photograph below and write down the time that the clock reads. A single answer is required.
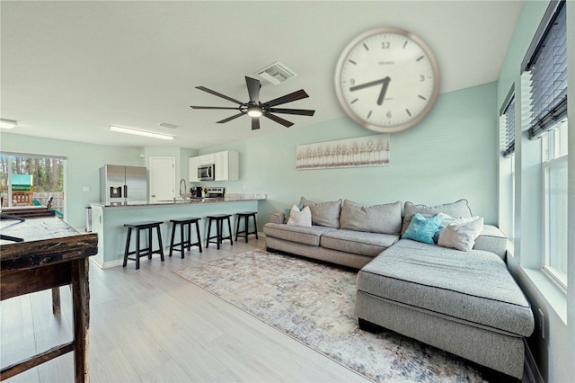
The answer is 6:43
